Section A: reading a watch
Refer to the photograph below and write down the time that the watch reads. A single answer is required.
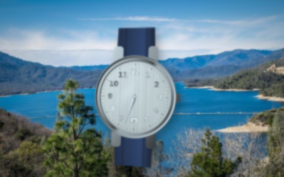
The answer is 6:33
